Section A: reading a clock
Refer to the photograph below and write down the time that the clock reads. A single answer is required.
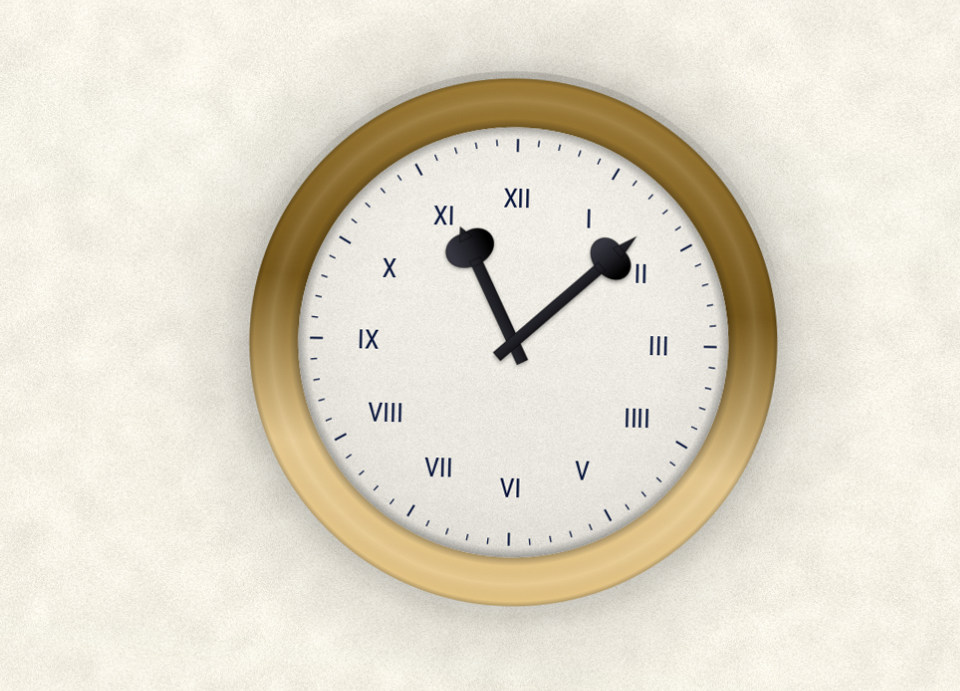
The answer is 11:08
